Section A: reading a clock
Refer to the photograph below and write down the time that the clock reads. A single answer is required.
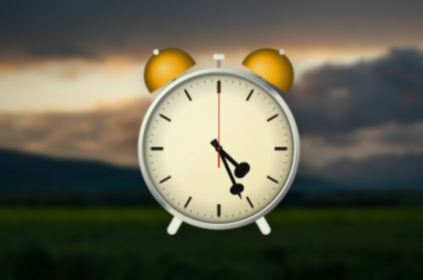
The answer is 4:26:00
